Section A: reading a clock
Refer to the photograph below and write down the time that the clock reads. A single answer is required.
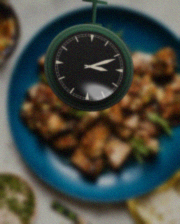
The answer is 3:11
